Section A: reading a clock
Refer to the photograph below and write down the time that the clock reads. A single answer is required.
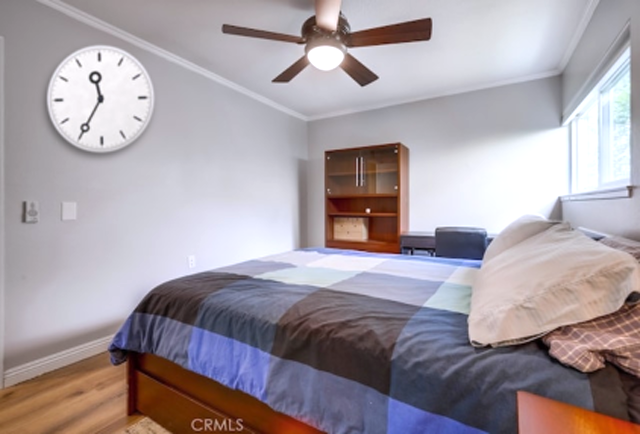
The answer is 11:35
